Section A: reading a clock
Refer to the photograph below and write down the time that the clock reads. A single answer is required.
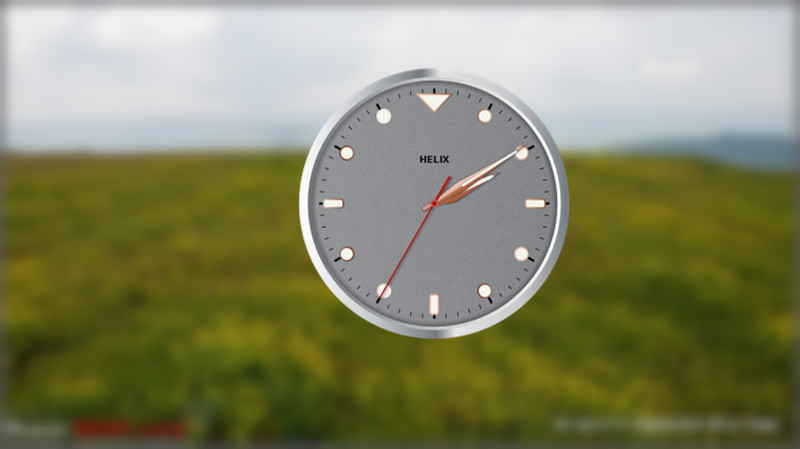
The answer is 2:09:35
